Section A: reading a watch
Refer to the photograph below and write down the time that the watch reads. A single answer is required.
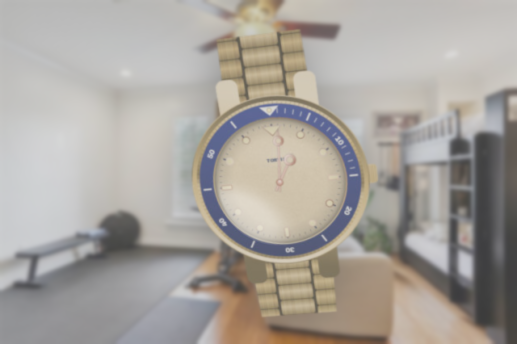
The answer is 1:01
